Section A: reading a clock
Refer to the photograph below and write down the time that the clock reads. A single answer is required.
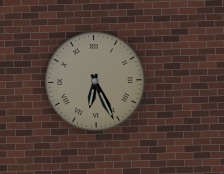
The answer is 6:26
